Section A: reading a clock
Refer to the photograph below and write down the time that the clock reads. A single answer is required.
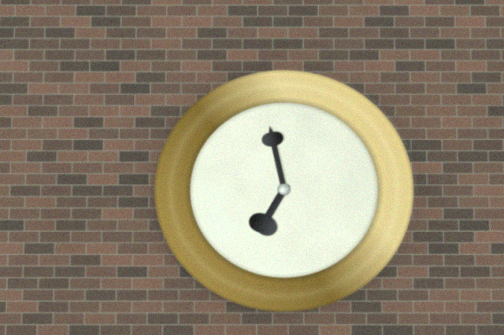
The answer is 6:58
